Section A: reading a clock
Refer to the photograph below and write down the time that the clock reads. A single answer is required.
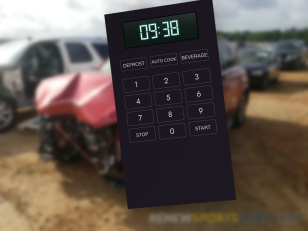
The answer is 9:38
